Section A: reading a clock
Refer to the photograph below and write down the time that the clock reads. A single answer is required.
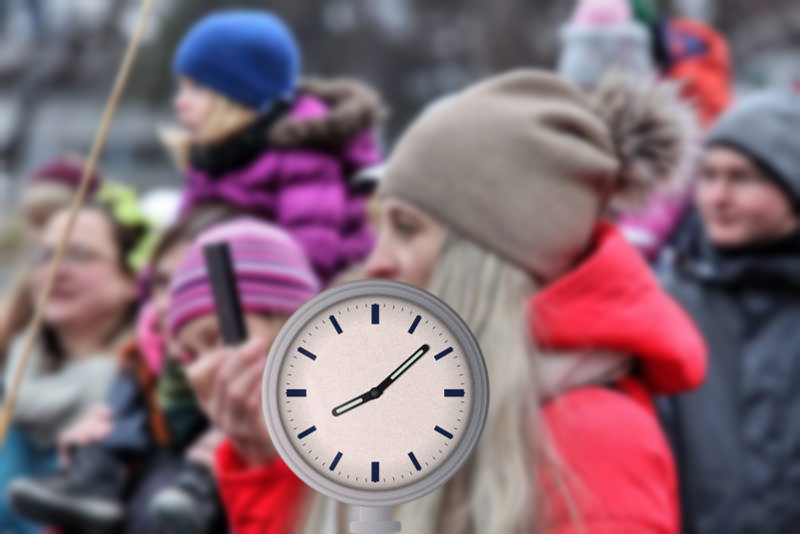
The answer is 8:08
